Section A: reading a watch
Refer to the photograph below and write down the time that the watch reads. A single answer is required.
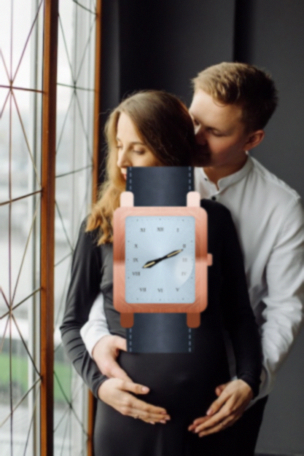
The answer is 8:11
